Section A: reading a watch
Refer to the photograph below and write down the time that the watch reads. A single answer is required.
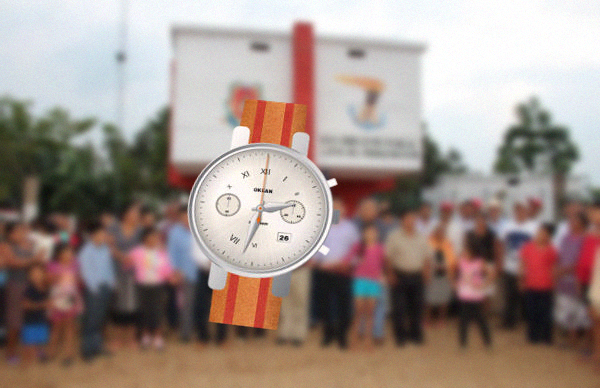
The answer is 2:32
